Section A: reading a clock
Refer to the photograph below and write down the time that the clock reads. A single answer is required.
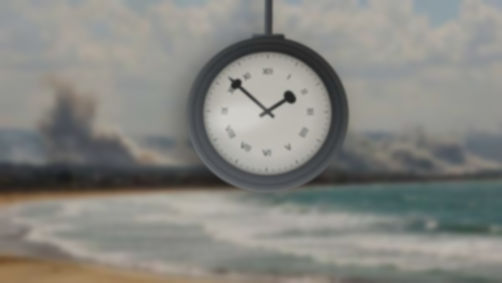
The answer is 1:52
